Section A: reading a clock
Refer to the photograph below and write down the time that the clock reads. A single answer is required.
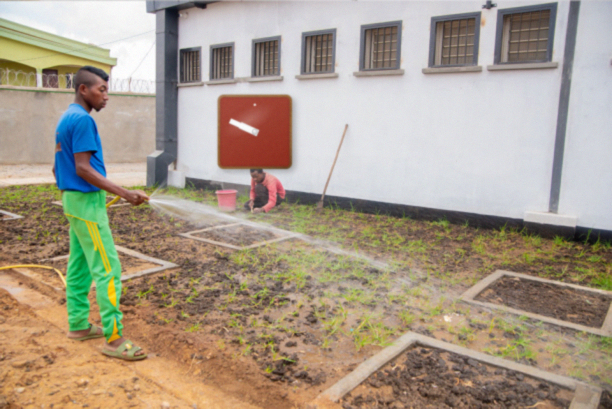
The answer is 9:49
